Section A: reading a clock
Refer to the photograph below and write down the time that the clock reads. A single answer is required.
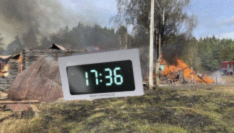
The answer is 17:36
